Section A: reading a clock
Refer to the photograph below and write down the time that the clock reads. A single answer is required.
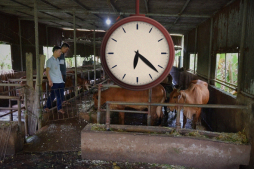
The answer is 6:22
